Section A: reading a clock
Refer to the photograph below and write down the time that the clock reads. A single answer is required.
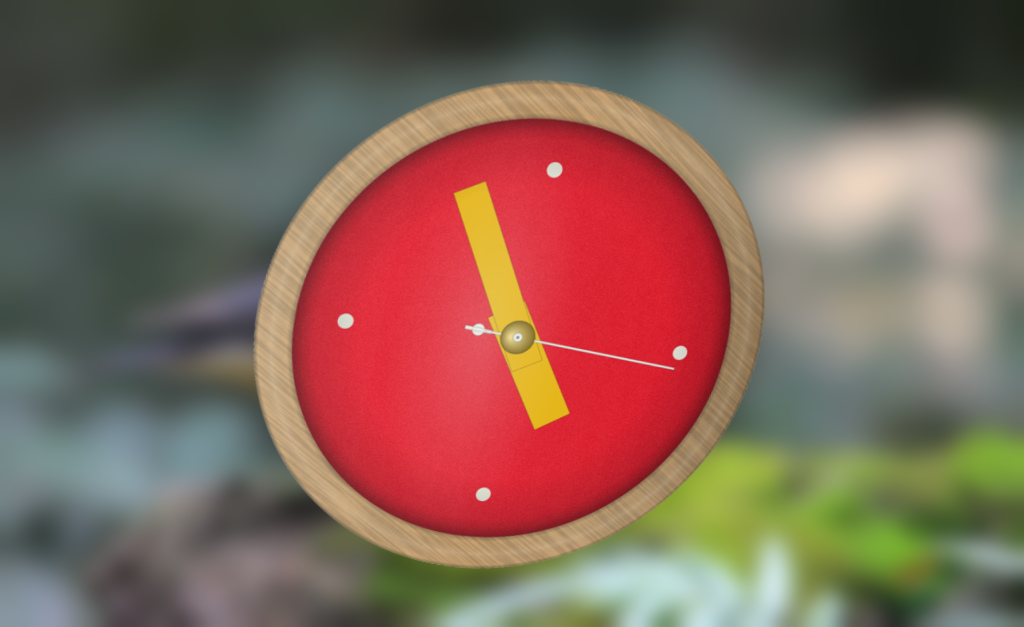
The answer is 4:55:16
